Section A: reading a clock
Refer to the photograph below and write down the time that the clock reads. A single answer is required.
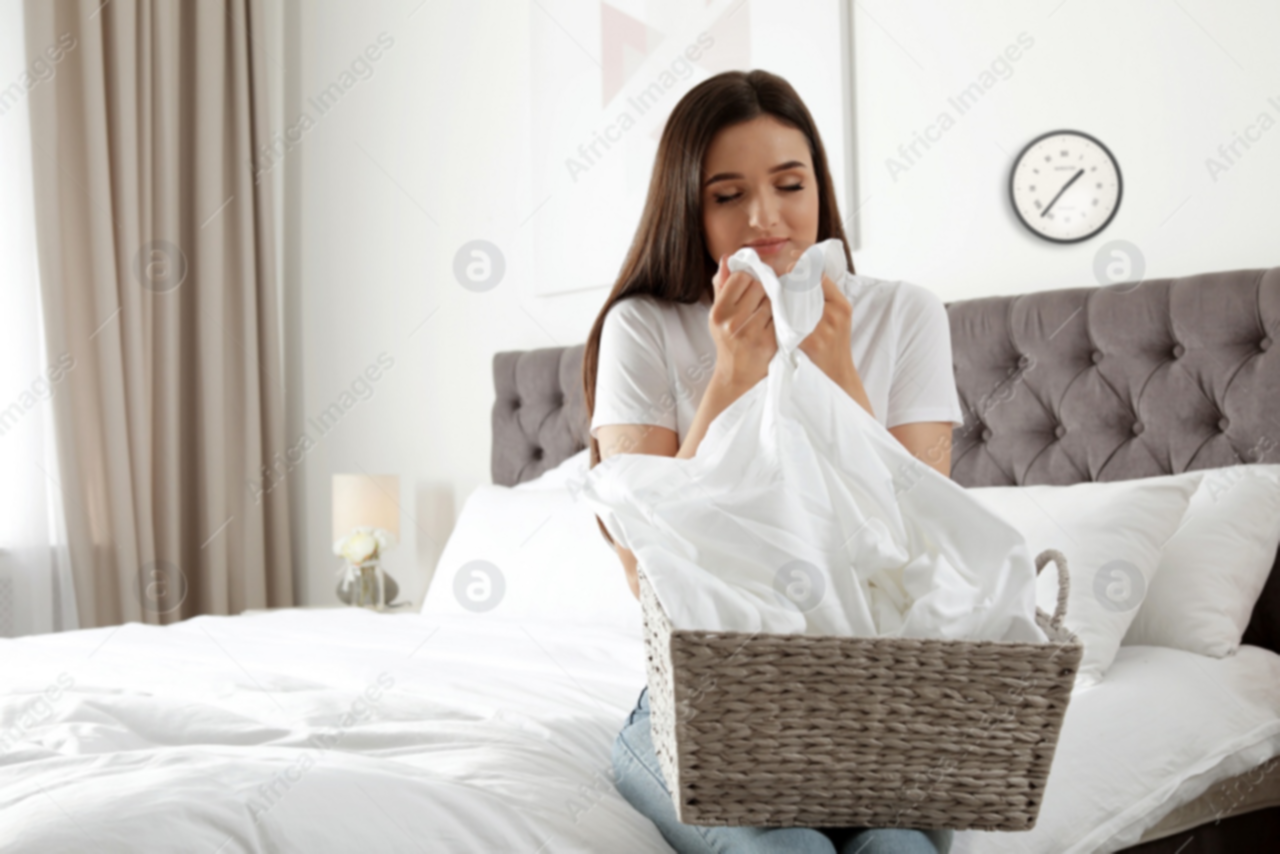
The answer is 1:37
